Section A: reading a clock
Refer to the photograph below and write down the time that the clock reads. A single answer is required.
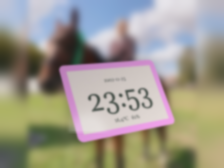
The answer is 23:53
